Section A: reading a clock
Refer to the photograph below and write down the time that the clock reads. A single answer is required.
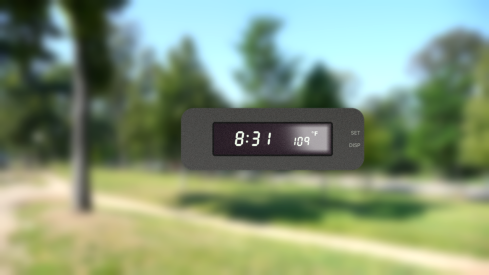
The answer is 8:31
